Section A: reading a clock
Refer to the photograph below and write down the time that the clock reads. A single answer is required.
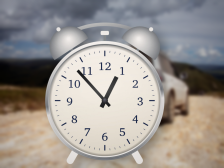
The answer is 12:53
